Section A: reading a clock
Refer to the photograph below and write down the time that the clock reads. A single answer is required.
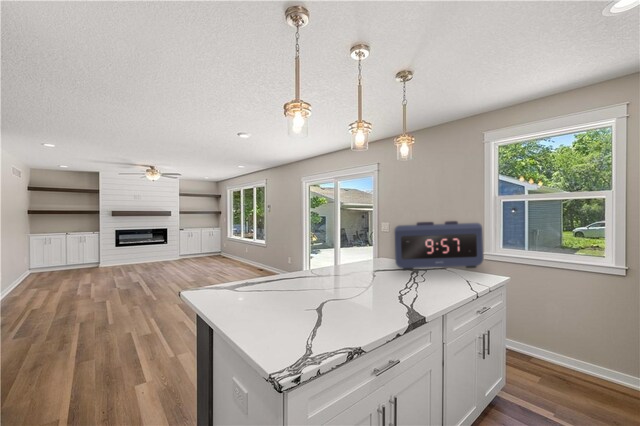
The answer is 9:57
